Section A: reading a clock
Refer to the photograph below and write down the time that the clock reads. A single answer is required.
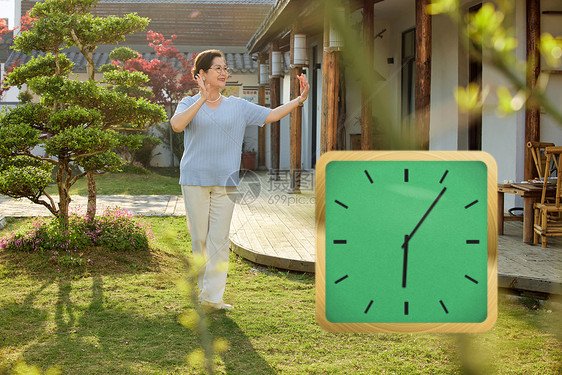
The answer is 6:06
